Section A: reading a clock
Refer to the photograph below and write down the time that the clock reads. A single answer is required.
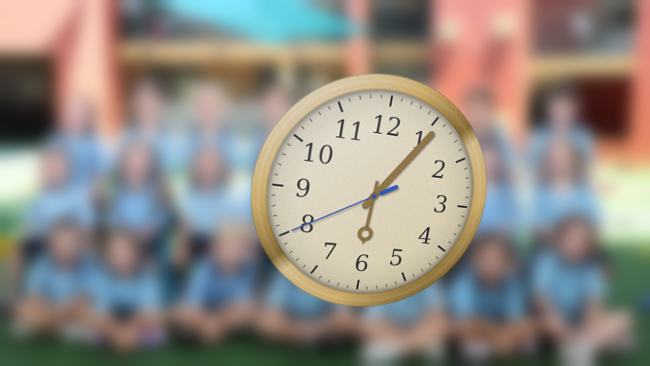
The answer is 6:05:40
